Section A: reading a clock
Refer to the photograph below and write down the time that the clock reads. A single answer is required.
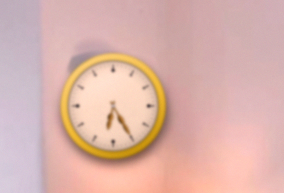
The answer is 6:25
